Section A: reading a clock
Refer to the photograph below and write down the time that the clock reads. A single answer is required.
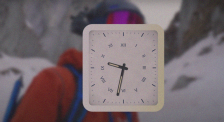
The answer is 9:32
